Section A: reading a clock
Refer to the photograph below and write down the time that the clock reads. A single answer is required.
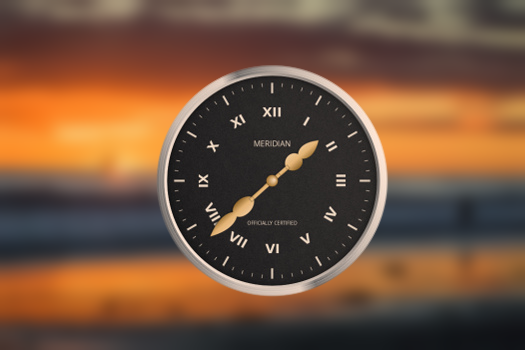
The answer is 1:38
